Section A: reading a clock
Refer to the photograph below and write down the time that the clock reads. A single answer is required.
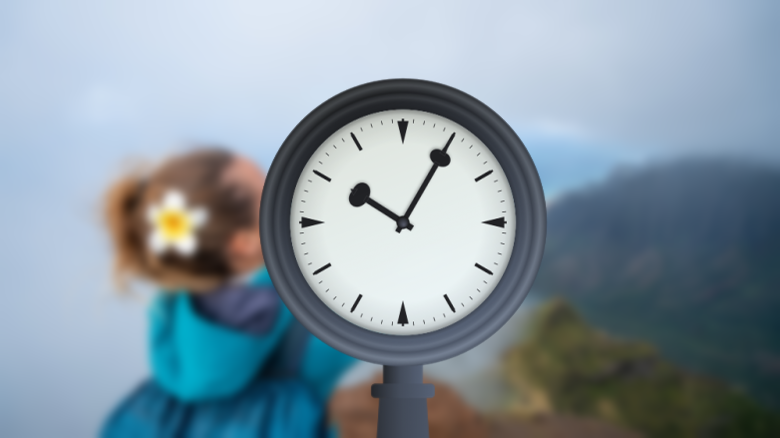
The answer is 10:05
